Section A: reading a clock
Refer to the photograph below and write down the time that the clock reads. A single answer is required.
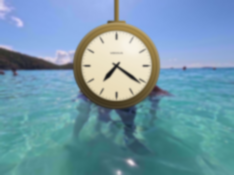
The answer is 7:21
